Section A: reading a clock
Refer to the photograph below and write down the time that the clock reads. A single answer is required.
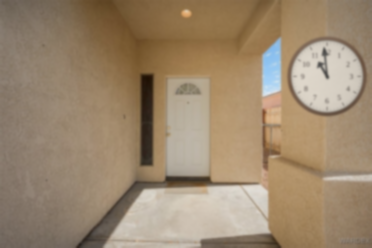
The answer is 10:59
